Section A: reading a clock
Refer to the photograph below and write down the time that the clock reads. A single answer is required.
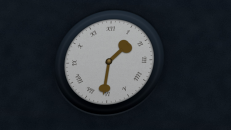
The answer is 1:31
